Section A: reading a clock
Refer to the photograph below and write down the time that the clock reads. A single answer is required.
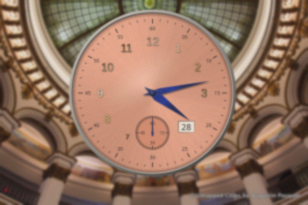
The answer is 4:13
